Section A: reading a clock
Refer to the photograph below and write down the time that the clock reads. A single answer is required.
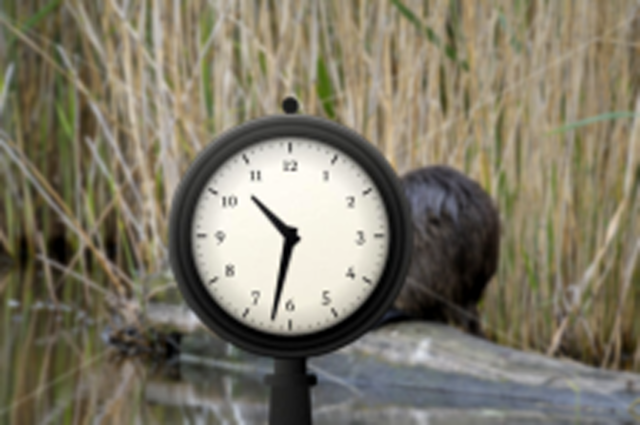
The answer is 10:32
